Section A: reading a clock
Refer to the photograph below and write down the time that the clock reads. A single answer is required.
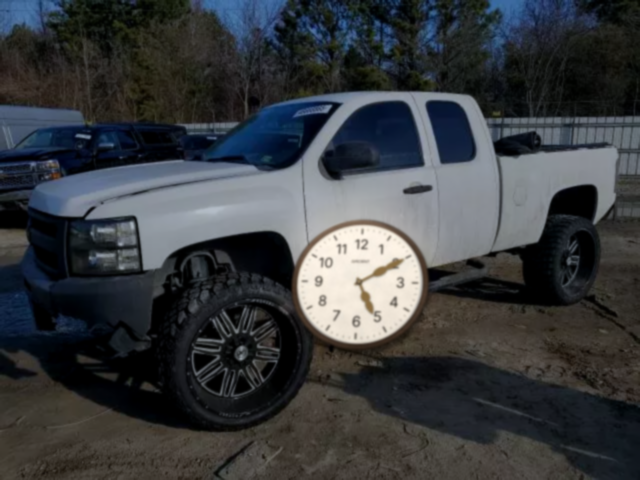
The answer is 5:10
